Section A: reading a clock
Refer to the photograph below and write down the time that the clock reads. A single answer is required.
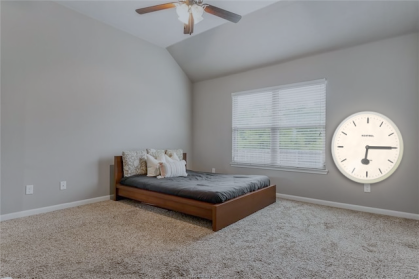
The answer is 6:15
